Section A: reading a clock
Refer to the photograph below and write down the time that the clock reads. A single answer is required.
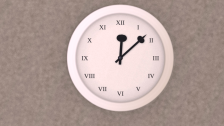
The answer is 12:08
